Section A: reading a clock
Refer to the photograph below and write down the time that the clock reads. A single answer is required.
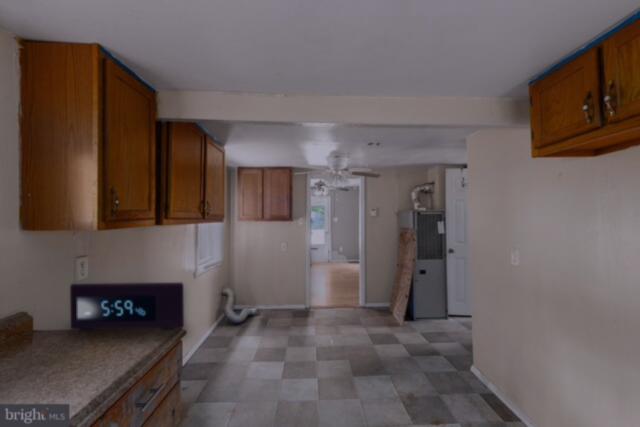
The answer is 5:59
